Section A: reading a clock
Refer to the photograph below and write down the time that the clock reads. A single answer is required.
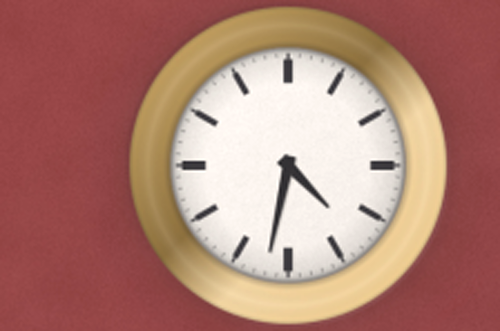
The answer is 4:32
